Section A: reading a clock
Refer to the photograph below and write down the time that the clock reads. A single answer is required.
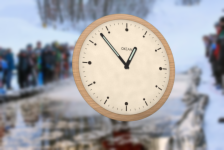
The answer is 12:53
